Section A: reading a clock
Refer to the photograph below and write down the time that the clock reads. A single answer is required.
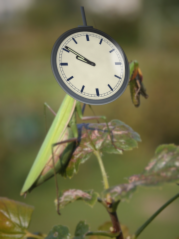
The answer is 9:51
